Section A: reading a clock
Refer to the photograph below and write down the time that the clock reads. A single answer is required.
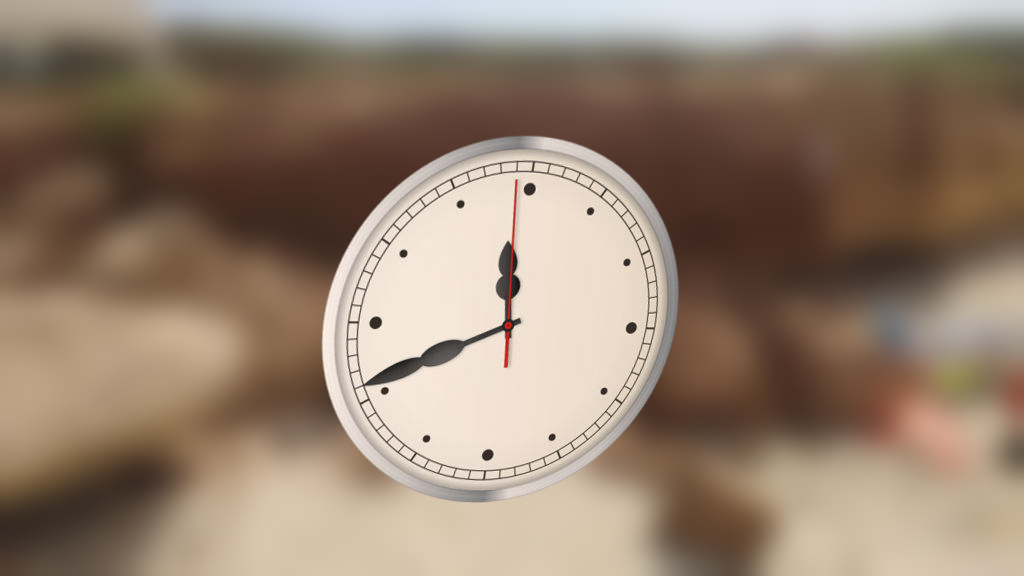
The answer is 11:40:59
